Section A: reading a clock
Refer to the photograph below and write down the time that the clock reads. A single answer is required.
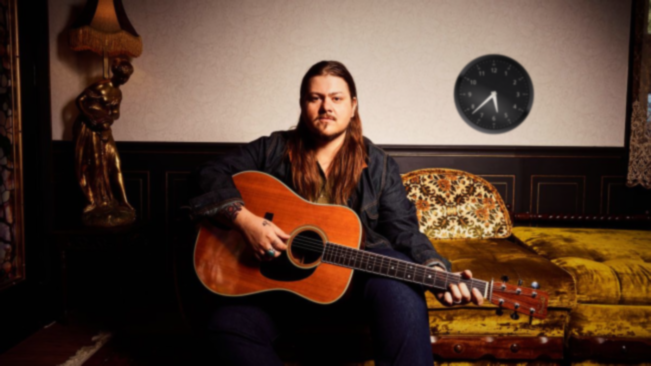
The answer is 5:38
